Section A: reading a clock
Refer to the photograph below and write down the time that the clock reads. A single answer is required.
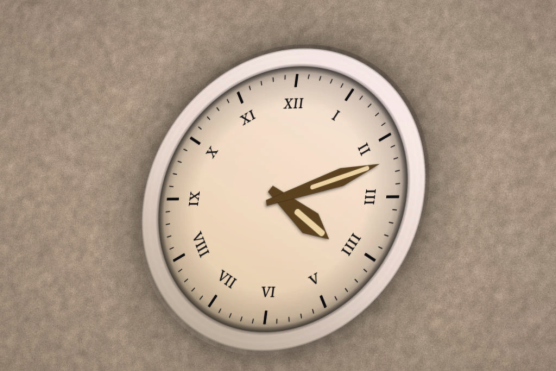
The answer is 4:12
